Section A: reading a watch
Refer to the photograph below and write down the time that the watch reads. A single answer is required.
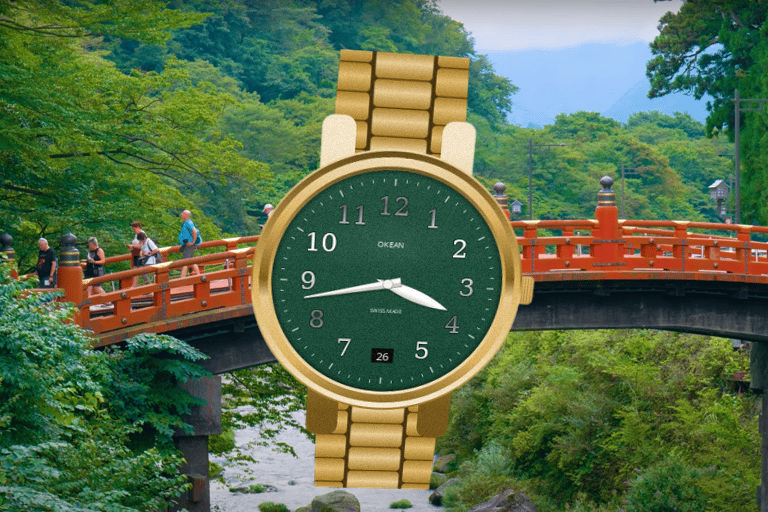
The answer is 3:43
